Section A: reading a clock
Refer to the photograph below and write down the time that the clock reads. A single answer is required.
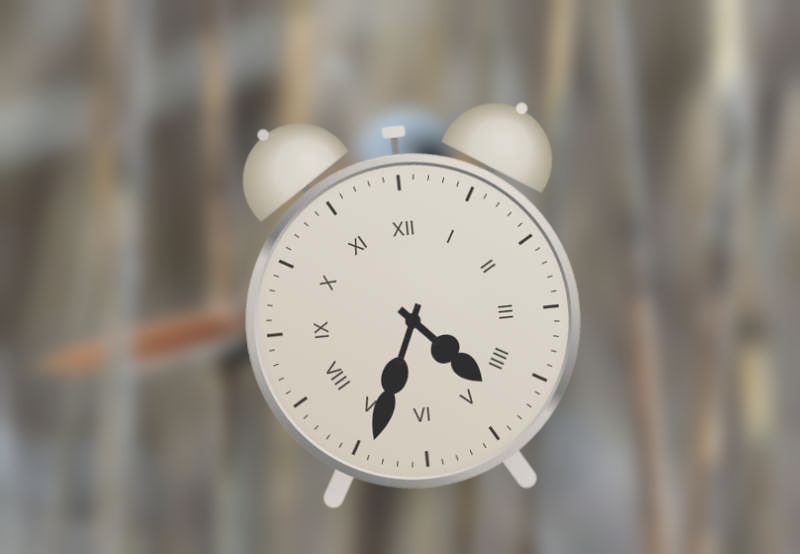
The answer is 4:34
